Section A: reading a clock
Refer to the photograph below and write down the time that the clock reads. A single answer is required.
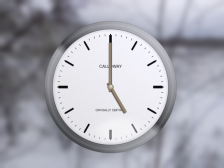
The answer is 5:00
